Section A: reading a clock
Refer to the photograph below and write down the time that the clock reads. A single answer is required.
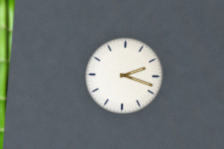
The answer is 2:18
